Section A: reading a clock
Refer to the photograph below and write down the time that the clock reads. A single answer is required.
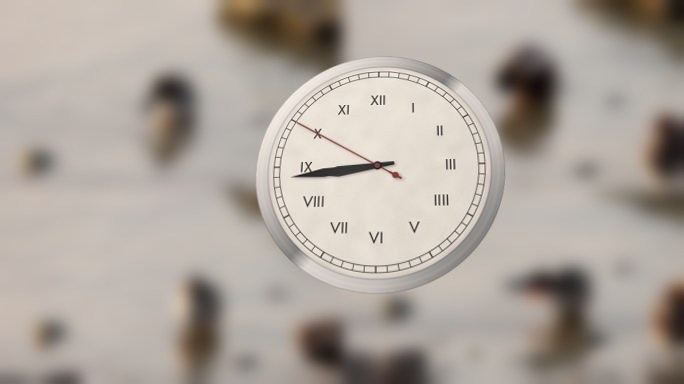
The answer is 8:43:50
